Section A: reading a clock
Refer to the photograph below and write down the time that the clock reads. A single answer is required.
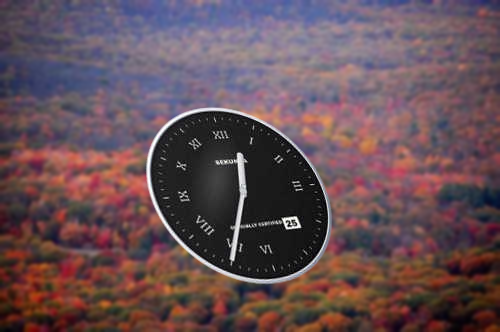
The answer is 12:35
